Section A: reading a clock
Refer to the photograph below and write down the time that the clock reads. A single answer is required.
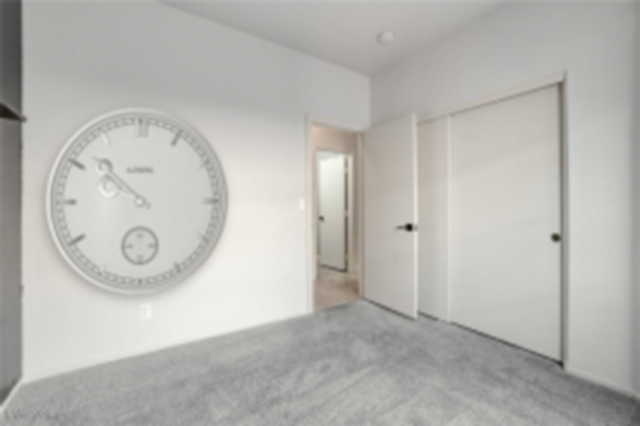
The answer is 9:52
